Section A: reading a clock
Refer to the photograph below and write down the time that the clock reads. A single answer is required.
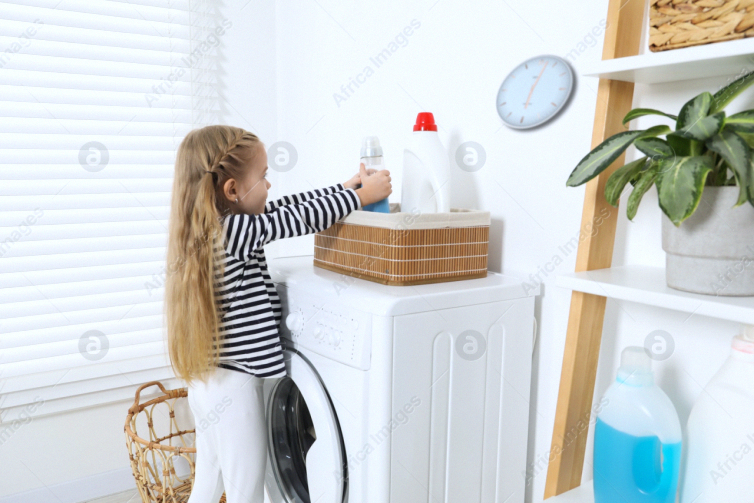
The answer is 6:02
